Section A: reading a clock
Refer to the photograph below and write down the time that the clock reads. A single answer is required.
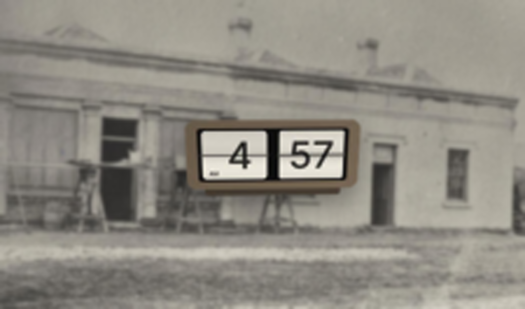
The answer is 4:57
